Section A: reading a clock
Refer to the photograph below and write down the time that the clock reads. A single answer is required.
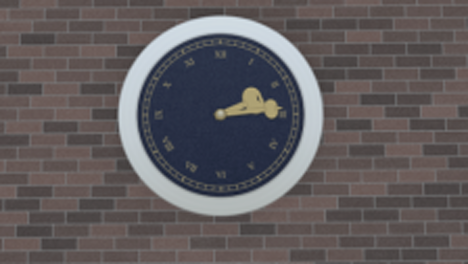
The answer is 2:14
